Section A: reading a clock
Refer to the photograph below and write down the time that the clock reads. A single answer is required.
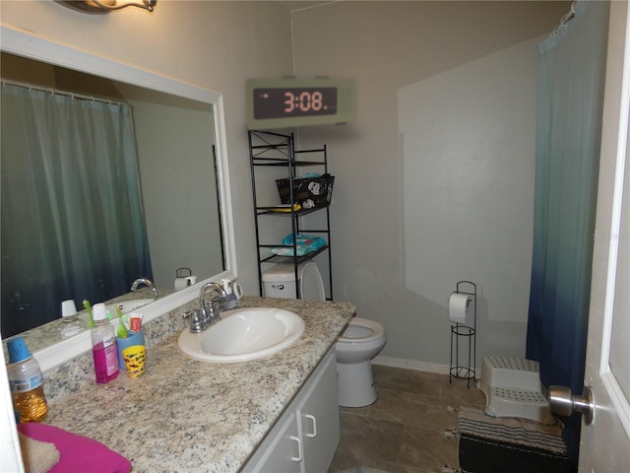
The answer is 3:08
